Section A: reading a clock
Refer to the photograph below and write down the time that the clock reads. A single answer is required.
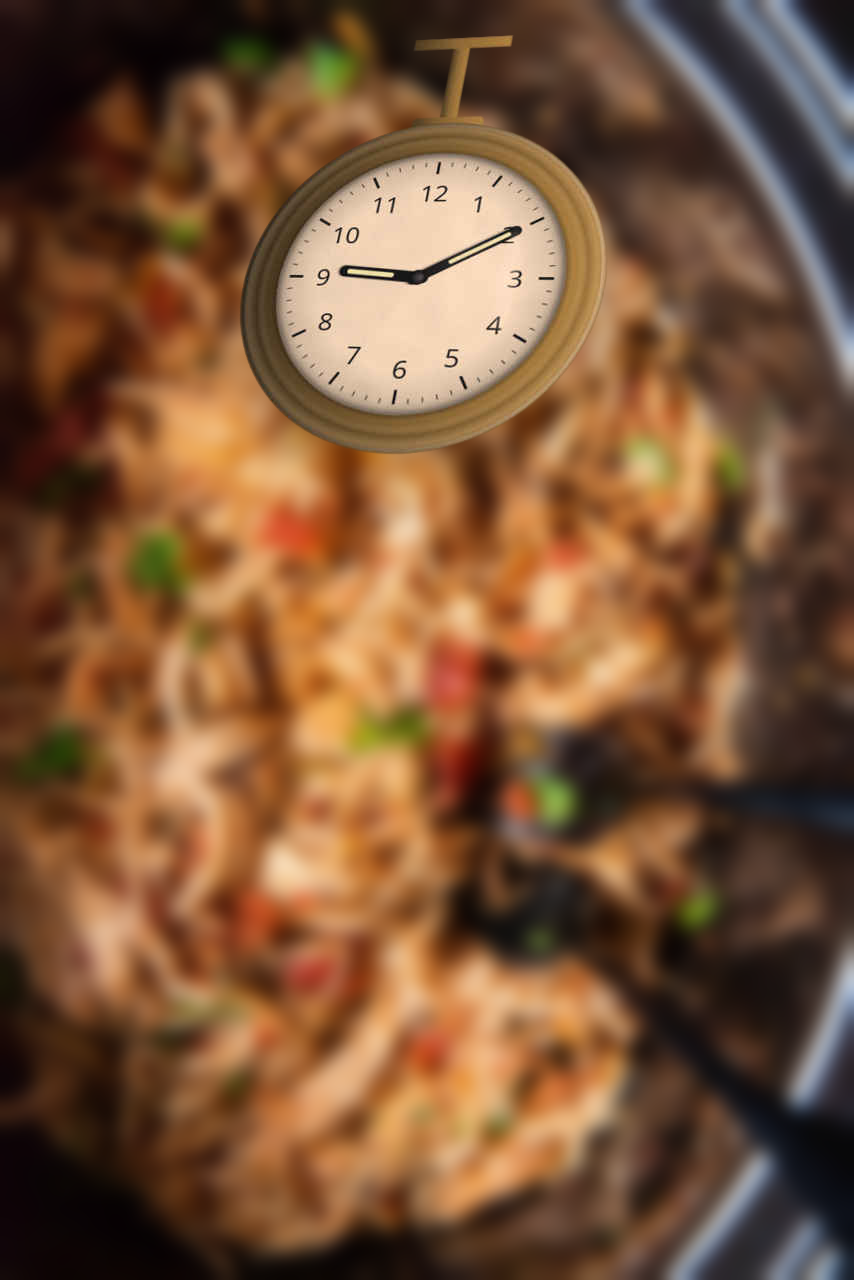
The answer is 9:10
